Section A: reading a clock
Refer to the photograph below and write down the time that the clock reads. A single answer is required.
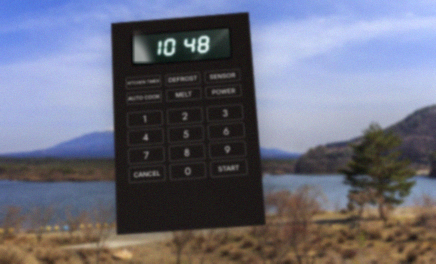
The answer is 10:48
